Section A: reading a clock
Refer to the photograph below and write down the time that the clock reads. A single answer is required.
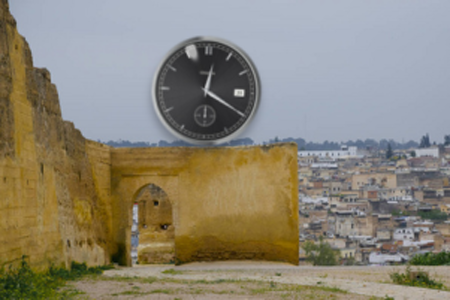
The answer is 12:20
